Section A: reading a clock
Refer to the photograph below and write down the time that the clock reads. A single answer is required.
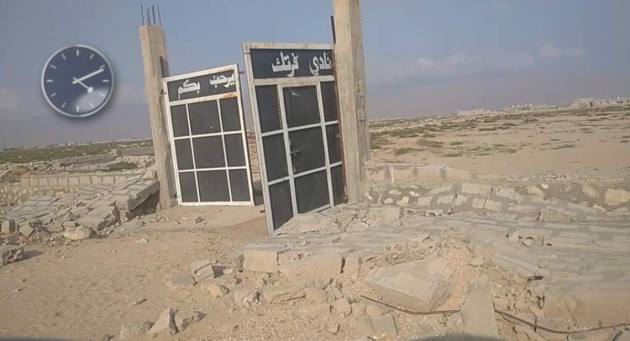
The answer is 4:11
